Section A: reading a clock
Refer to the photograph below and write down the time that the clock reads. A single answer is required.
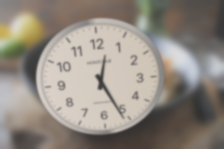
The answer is 12:26
